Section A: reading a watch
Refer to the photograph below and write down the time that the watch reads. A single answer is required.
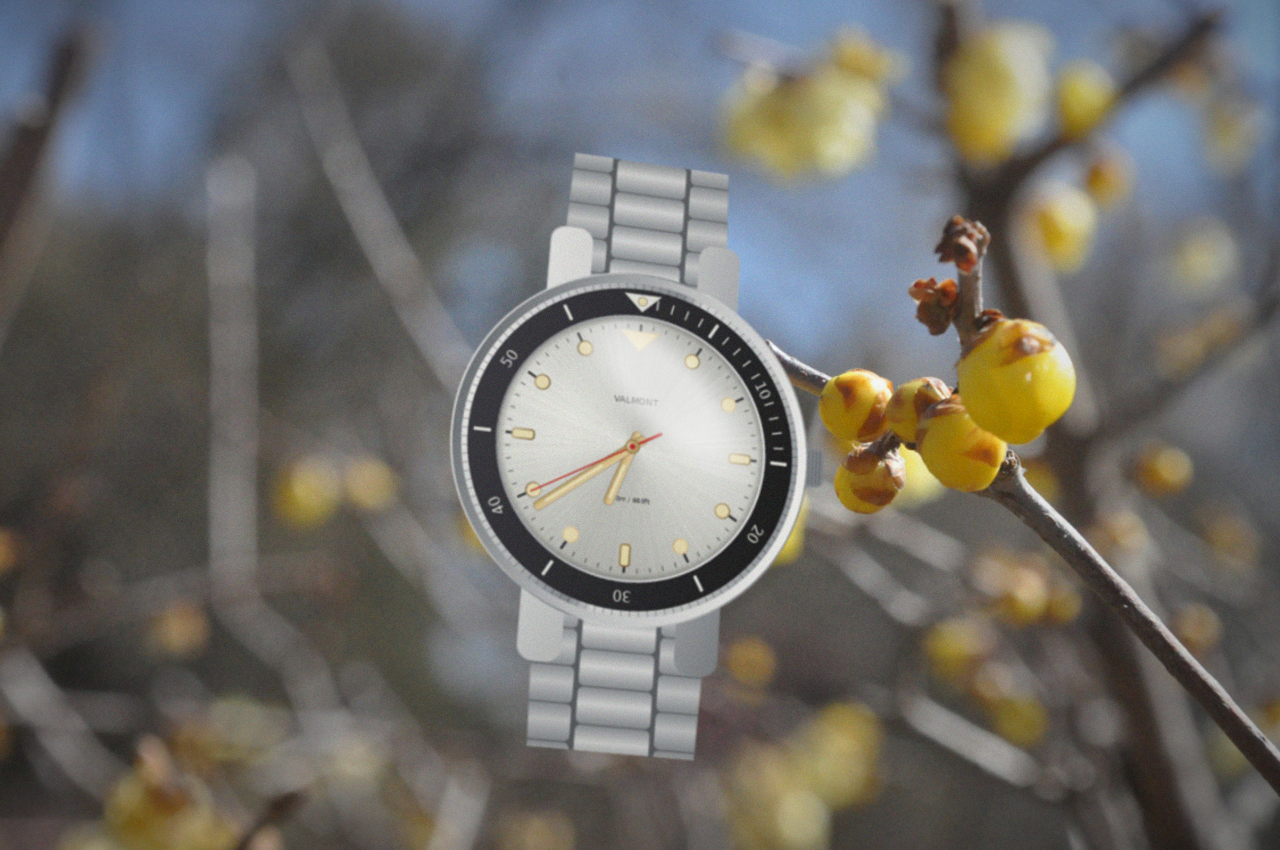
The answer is 6:38:40
